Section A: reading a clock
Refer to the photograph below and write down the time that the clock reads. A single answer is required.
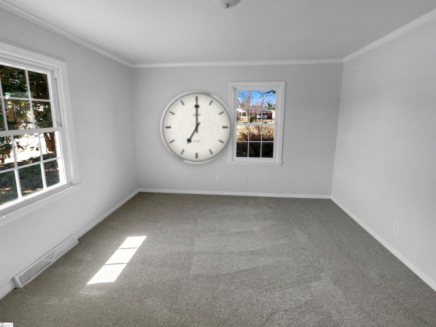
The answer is 7:00
